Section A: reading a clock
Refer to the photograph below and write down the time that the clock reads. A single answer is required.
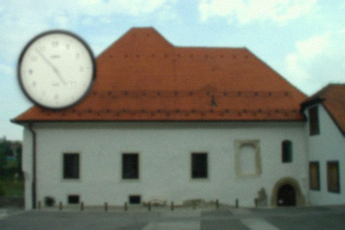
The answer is 4:53
